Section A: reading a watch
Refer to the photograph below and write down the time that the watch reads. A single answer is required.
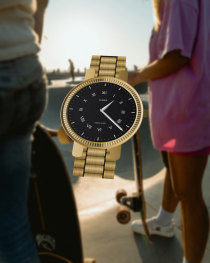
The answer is 1:22
